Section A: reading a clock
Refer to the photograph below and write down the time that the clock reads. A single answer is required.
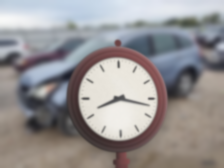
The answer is 8:17
